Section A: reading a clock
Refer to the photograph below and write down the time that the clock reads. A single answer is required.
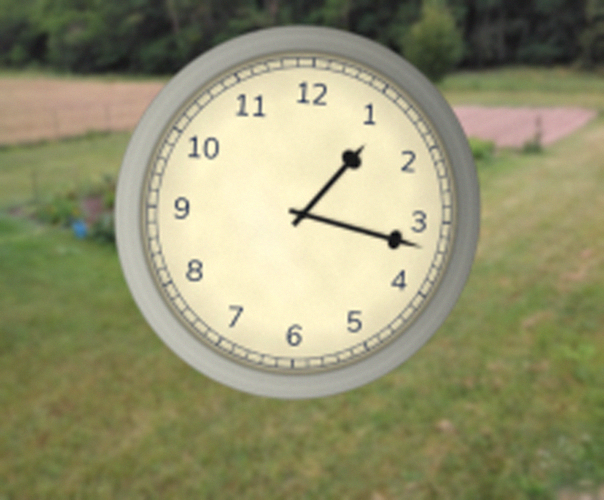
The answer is 1:17
